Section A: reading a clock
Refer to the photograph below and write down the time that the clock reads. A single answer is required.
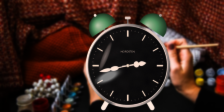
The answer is 2:43
